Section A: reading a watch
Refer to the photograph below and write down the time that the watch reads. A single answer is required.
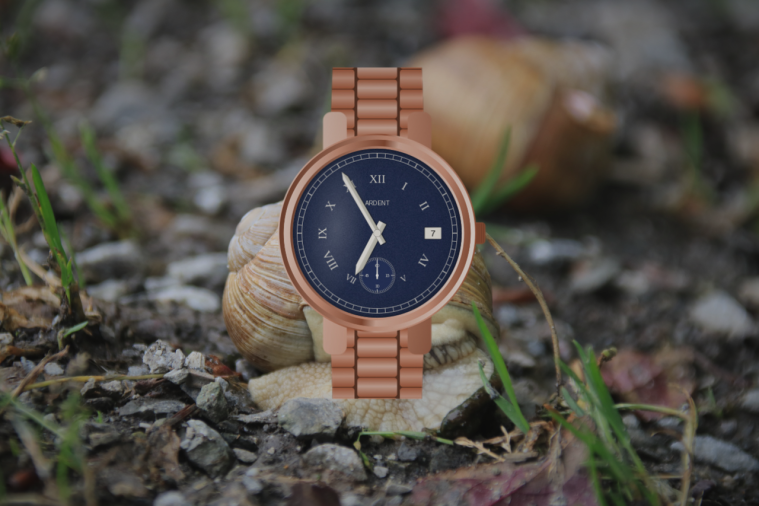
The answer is 6:55
